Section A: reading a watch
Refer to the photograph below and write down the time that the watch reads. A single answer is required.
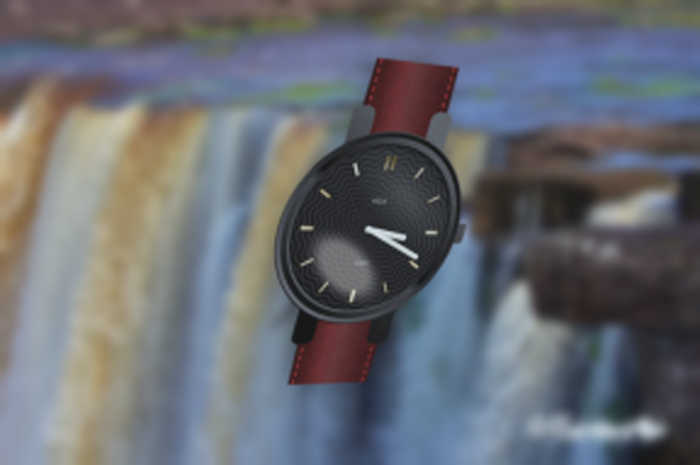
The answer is 3:19
